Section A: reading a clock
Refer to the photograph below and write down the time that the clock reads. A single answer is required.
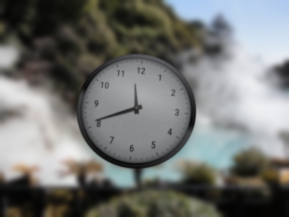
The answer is 11:41
